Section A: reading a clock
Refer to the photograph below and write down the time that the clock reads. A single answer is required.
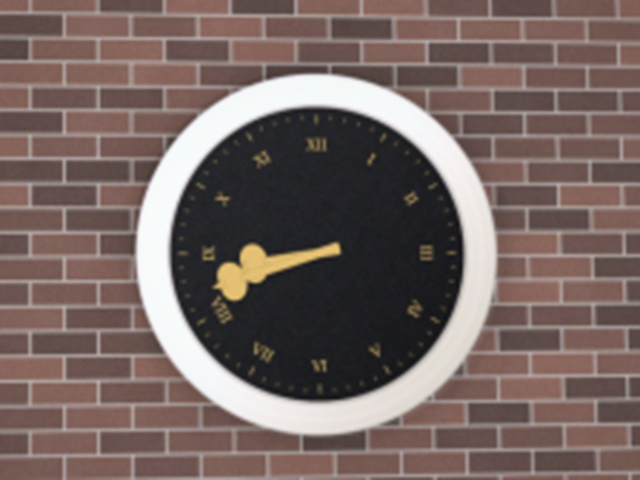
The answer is 8:42
